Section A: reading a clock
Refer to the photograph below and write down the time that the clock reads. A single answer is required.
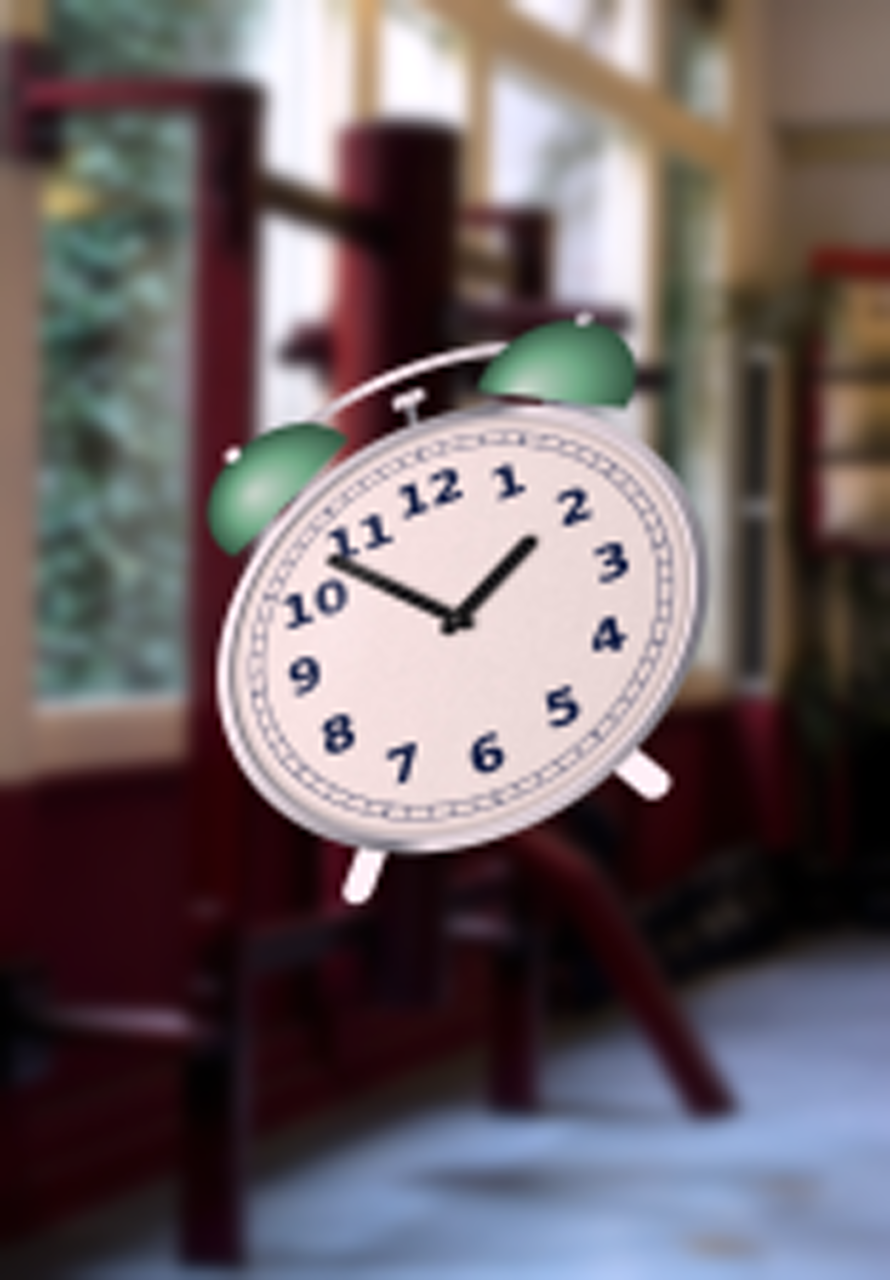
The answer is 1:53
